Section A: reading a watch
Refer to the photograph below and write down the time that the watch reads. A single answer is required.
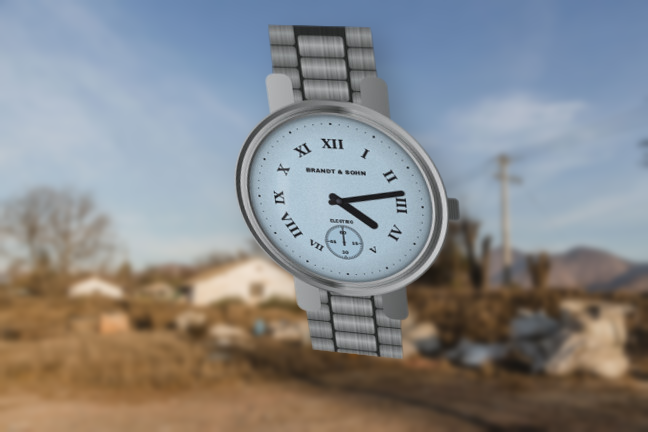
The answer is 4:13
